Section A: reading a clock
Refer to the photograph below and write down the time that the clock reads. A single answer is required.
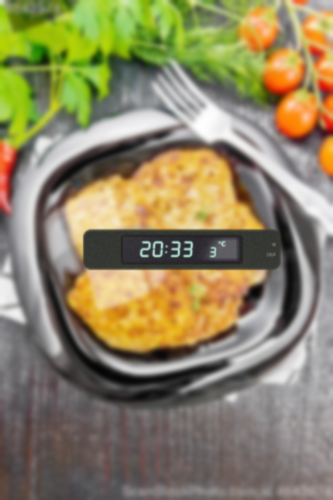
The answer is 20:33
